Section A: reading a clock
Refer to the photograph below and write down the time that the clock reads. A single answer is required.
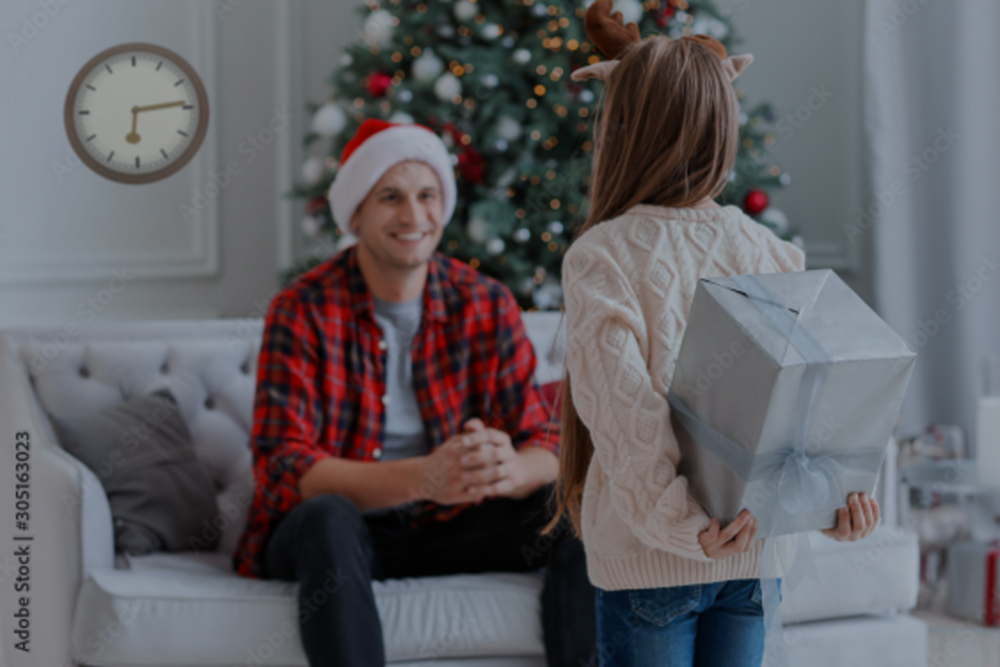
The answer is 6:14
